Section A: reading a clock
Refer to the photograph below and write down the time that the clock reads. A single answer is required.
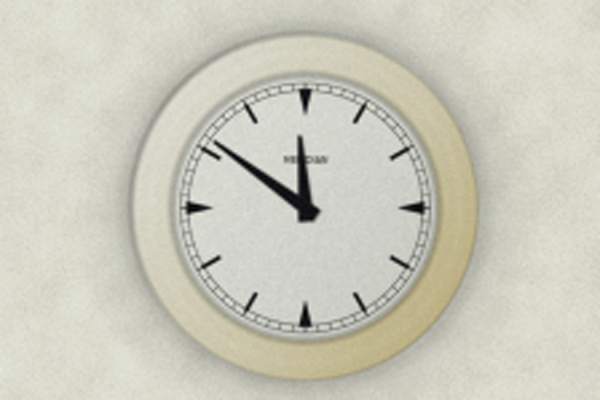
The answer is 11:51
